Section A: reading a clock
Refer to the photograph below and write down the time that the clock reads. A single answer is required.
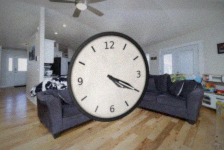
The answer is 4:20
